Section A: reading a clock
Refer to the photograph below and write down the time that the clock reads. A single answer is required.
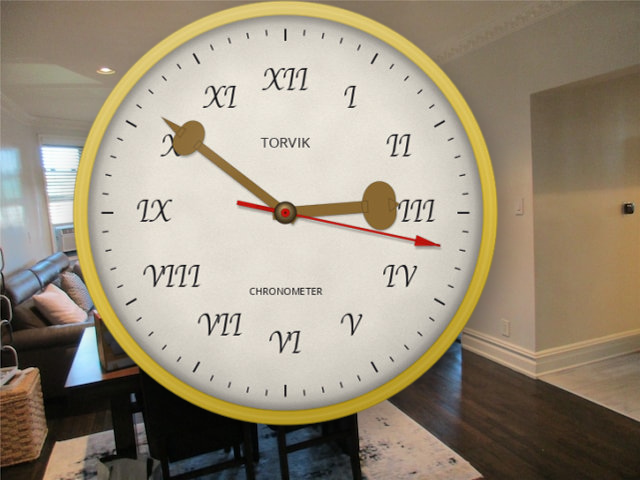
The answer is 2:51:17
